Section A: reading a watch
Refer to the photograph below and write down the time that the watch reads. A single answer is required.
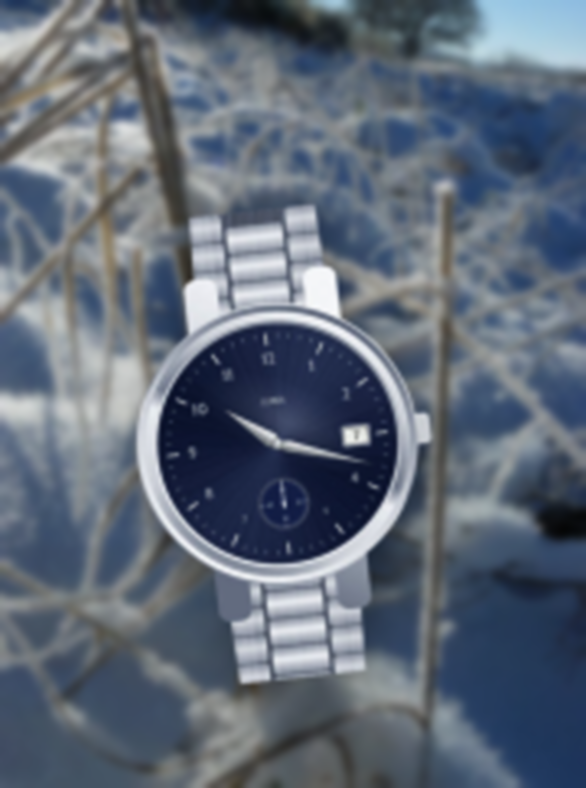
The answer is 10:18
